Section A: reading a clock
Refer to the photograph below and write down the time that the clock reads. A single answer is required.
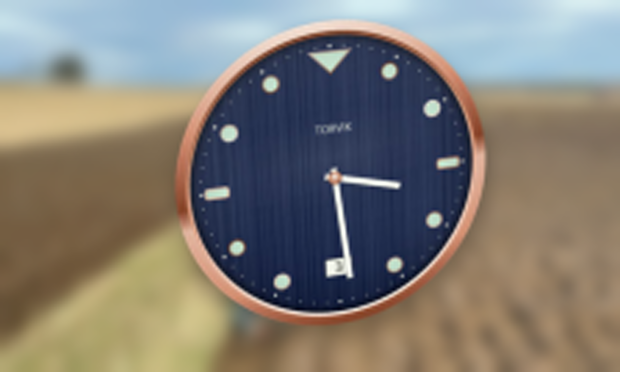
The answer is 3:29
